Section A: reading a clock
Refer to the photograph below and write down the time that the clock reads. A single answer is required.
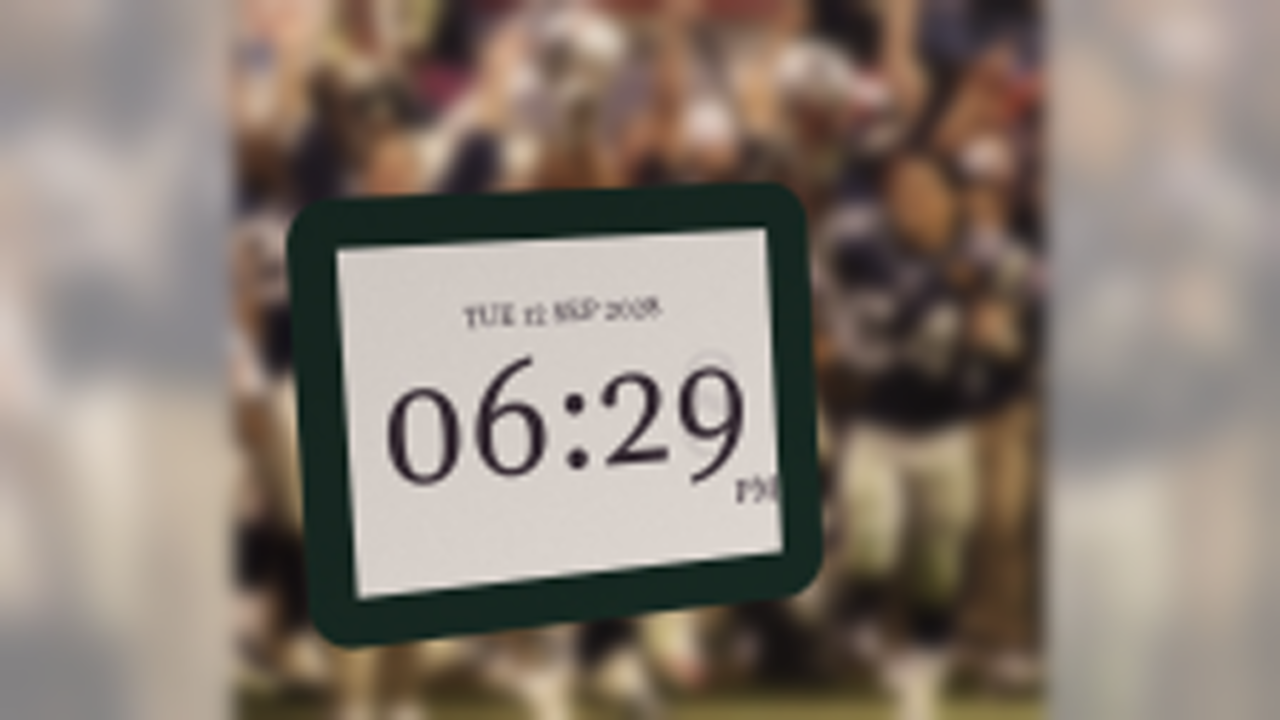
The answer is 6:29
